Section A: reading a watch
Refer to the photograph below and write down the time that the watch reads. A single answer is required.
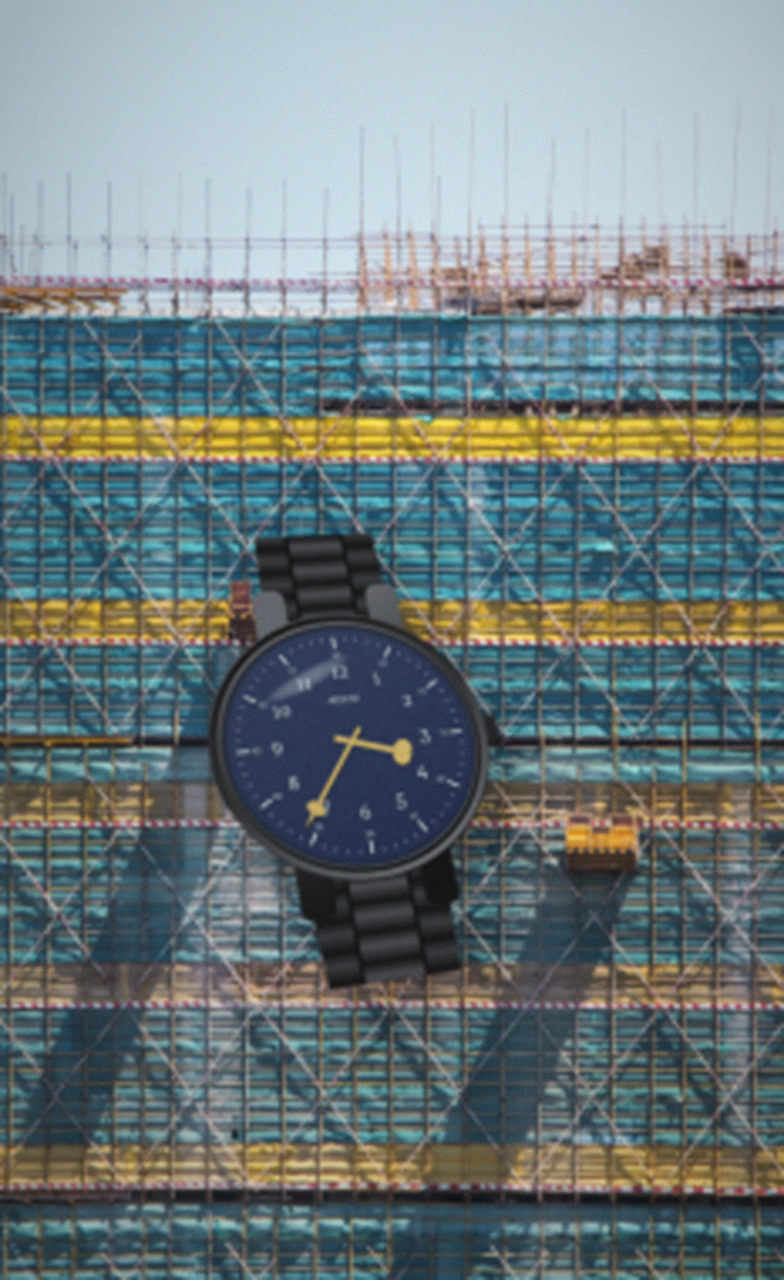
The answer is 3:36
